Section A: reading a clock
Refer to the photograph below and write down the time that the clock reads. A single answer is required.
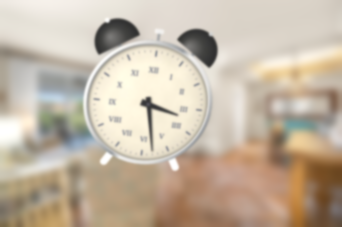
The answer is 3:28
